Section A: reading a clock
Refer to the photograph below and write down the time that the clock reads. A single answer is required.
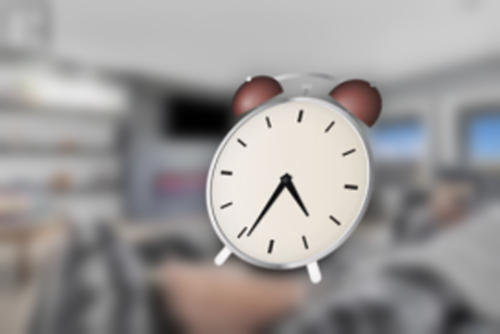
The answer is 4:34
